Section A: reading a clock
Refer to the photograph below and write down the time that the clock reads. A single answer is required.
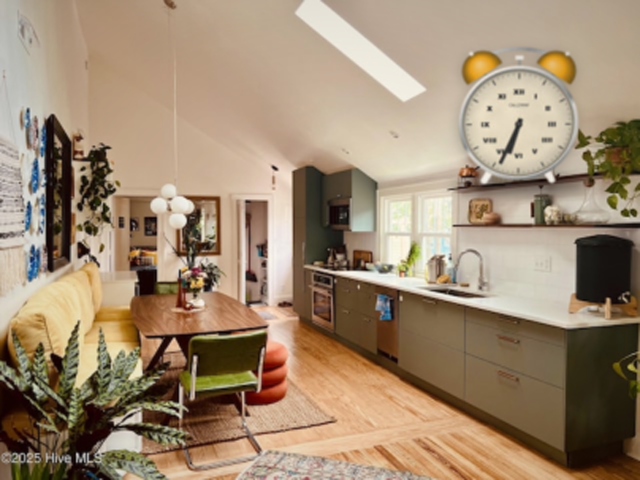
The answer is 6:34
